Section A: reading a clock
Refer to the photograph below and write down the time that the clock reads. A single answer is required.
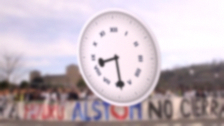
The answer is 8:29
